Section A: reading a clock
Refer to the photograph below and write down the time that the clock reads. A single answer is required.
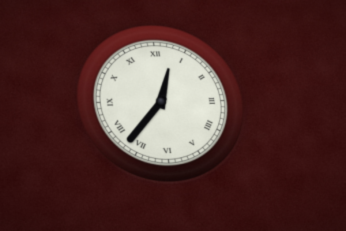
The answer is 12:37
